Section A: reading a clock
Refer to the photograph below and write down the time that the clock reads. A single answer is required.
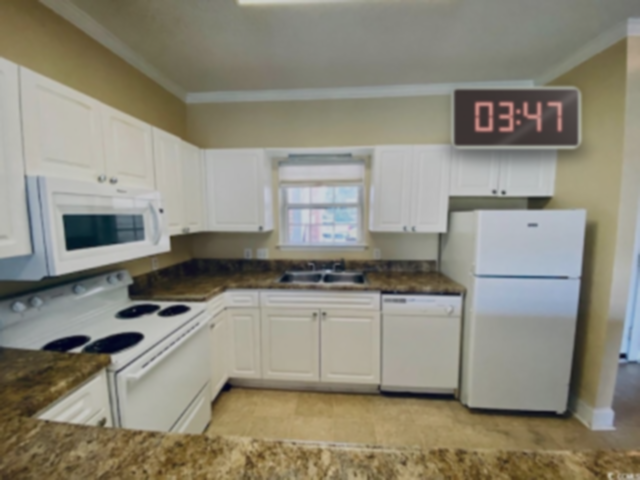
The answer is 3:47
